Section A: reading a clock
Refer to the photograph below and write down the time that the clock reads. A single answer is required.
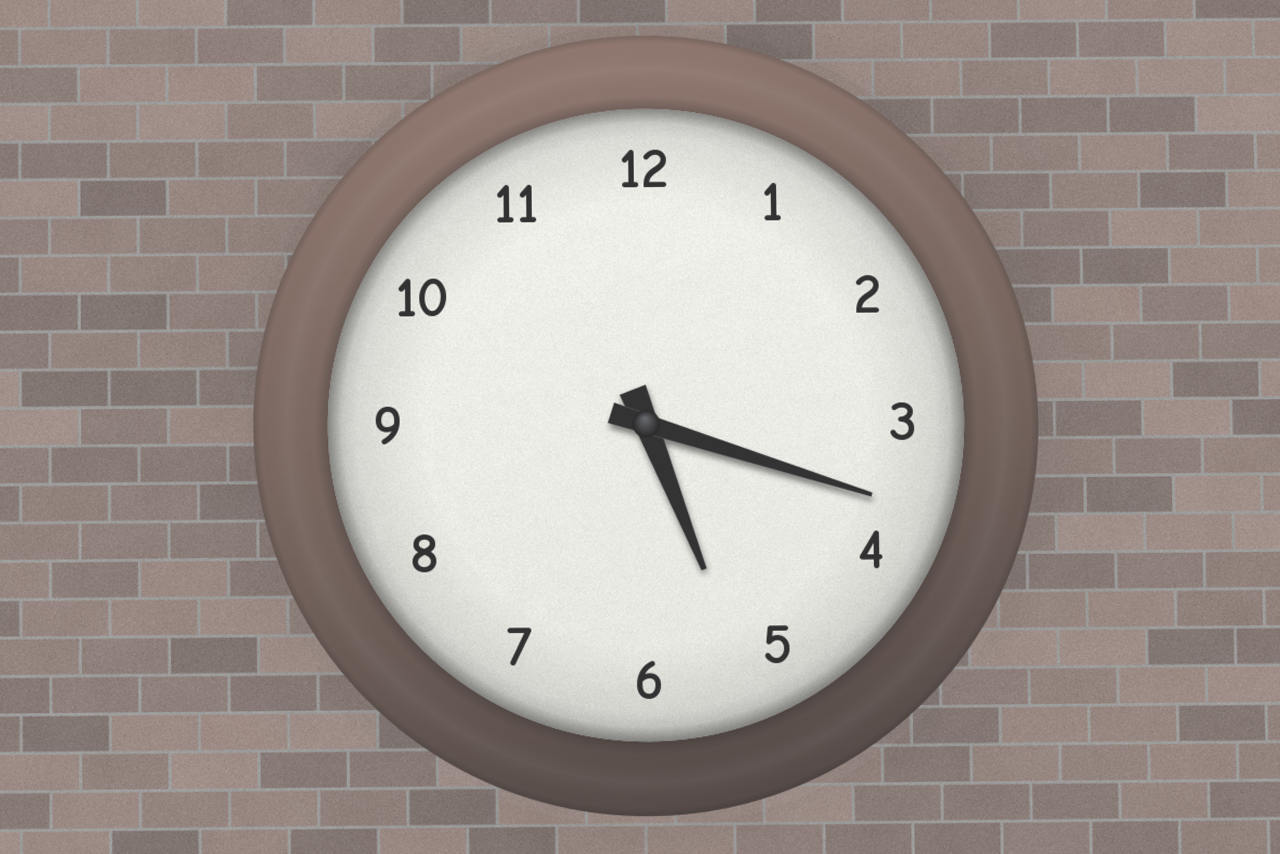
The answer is 5:18
